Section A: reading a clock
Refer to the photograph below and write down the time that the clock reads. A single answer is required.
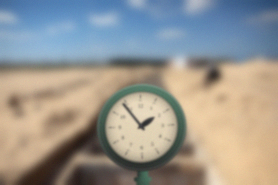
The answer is 1:54
